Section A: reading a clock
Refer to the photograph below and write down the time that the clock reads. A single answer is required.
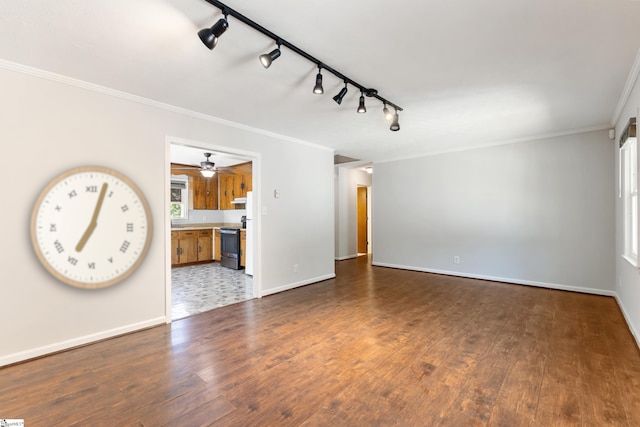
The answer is 7:03
